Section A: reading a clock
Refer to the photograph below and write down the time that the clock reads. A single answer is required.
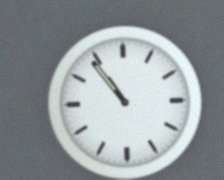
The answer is 10:54
